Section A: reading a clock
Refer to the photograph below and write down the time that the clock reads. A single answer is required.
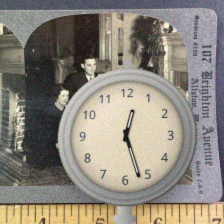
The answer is 12:27
